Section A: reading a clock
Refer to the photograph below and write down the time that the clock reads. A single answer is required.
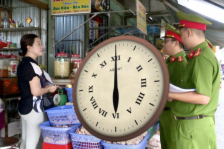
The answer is 6:00
